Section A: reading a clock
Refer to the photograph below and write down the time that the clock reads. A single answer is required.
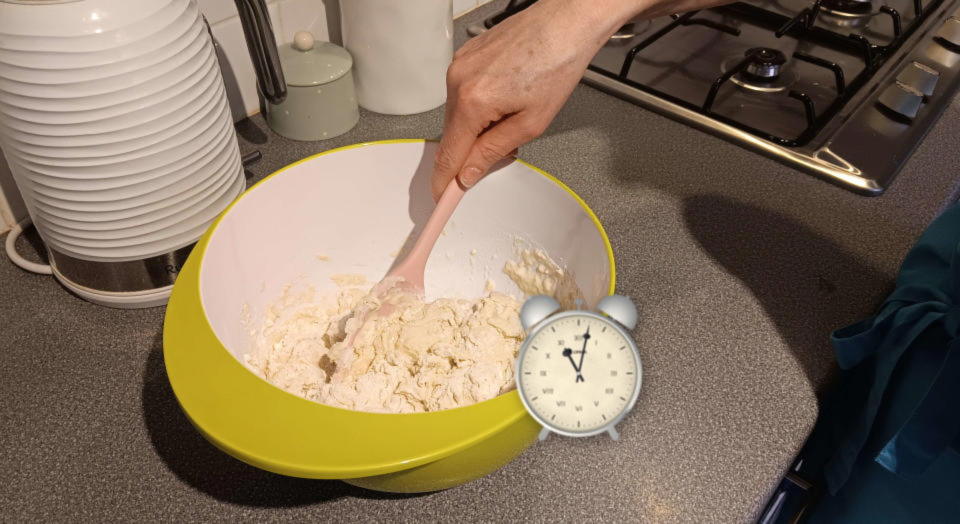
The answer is 11:02
